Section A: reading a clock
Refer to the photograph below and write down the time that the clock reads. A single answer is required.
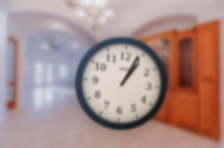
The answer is 1:04
